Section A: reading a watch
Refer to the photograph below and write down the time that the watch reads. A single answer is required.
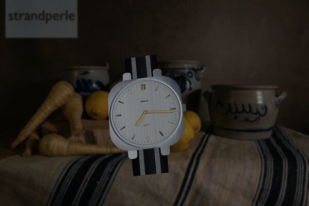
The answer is 7:16
